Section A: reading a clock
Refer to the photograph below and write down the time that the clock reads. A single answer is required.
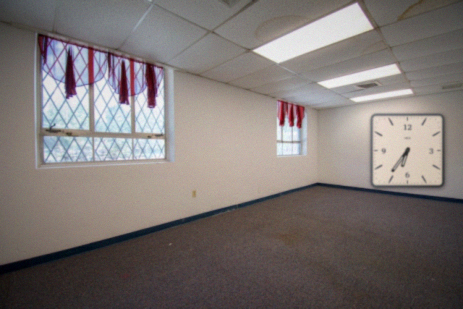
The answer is 6:36
